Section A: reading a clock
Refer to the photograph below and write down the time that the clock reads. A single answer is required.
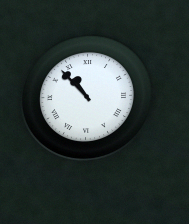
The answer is 10:53
